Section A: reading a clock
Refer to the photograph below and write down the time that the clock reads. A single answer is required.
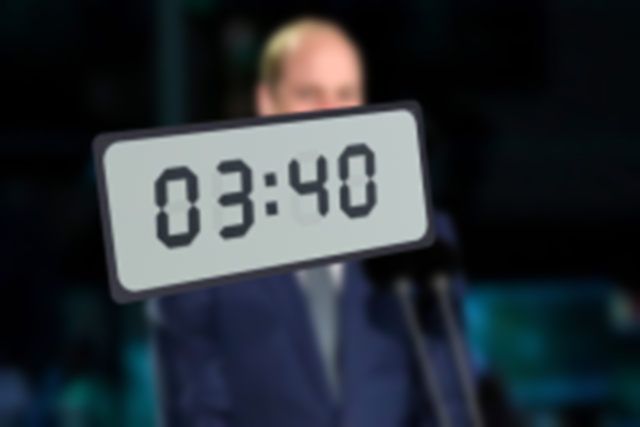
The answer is 3:40
